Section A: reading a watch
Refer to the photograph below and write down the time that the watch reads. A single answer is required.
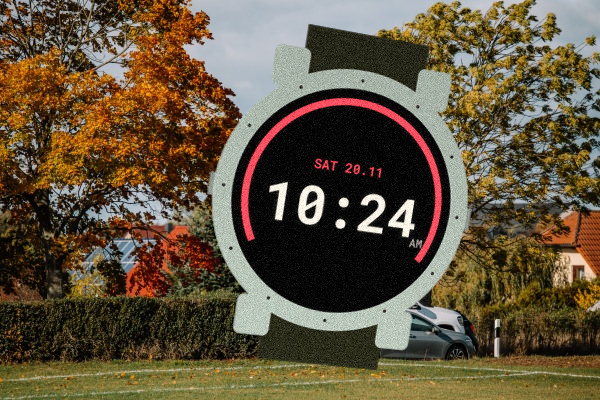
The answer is 10:24
